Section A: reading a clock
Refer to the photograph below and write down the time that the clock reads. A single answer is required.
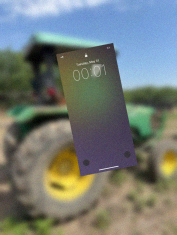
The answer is 0:01
